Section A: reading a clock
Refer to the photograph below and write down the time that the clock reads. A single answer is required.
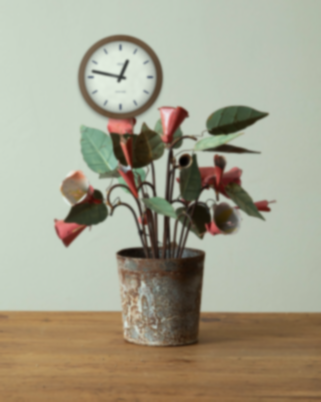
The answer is 12:47
